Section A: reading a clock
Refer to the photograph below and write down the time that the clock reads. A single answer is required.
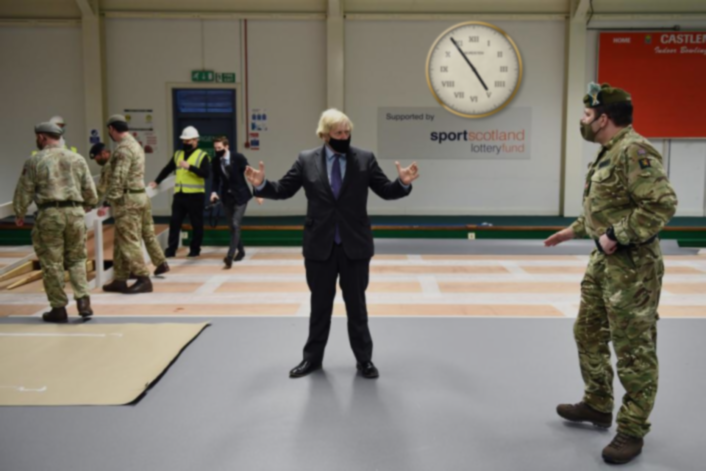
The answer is 4:54
